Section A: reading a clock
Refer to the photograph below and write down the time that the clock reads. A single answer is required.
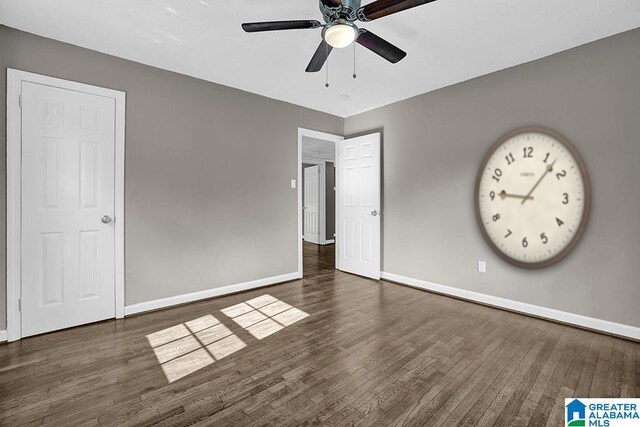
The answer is 9:07
